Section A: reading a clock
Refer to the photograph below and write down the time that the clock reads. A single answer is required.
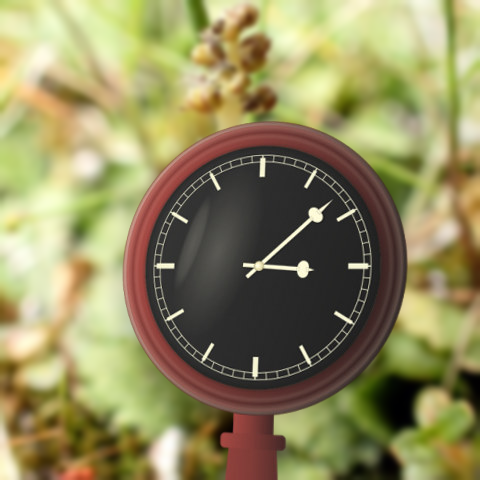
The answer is 3:08
